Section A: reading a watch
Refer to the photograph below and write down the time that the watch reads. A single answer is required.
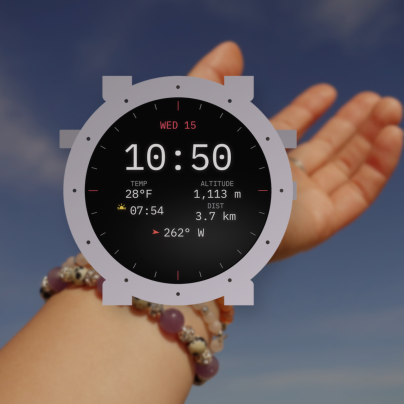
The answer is 10:50
